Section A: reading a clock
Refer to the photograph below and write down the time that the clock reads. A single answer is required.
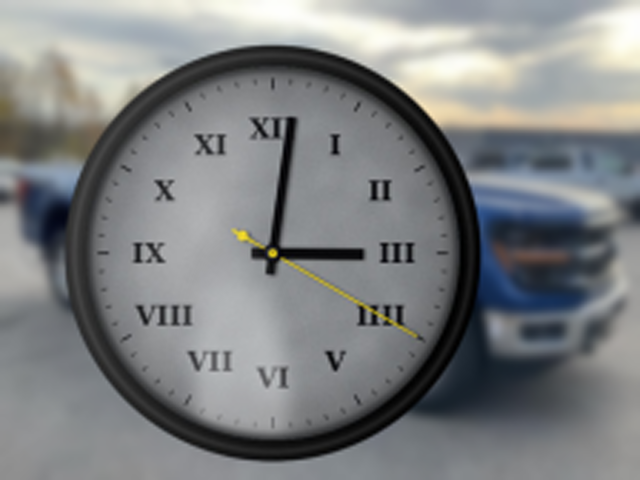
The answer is 3:01:20
